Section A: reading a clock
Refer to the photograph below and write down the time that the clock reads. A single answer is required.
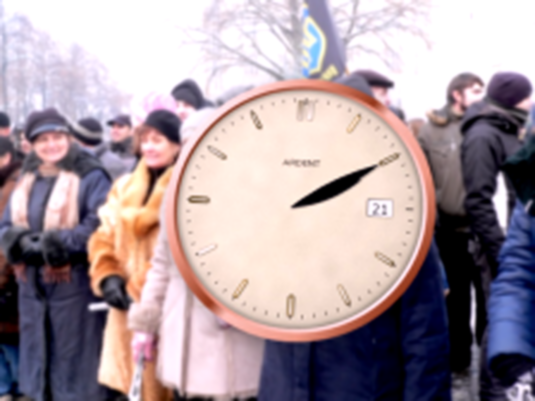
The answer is 2:10
